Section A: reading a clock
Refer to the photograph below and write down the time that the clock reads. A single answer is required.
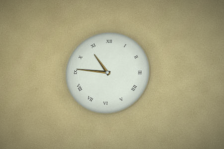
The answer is 10:46
